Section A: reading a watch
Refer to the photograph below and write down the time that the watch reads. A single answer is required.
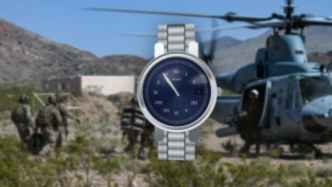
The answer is 10:54
